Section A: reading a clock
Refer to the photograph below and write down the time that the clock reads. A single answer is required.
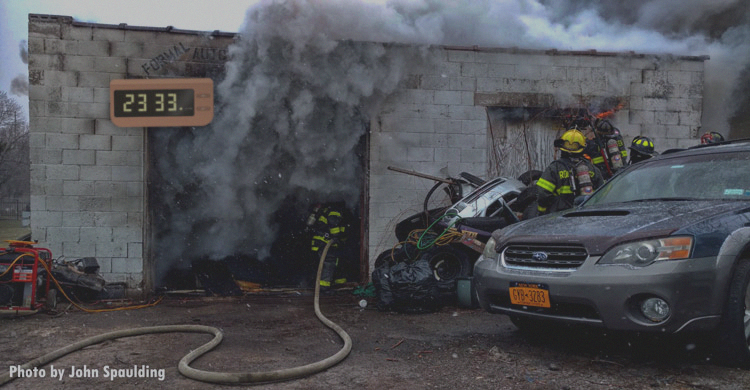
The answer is 23:33
